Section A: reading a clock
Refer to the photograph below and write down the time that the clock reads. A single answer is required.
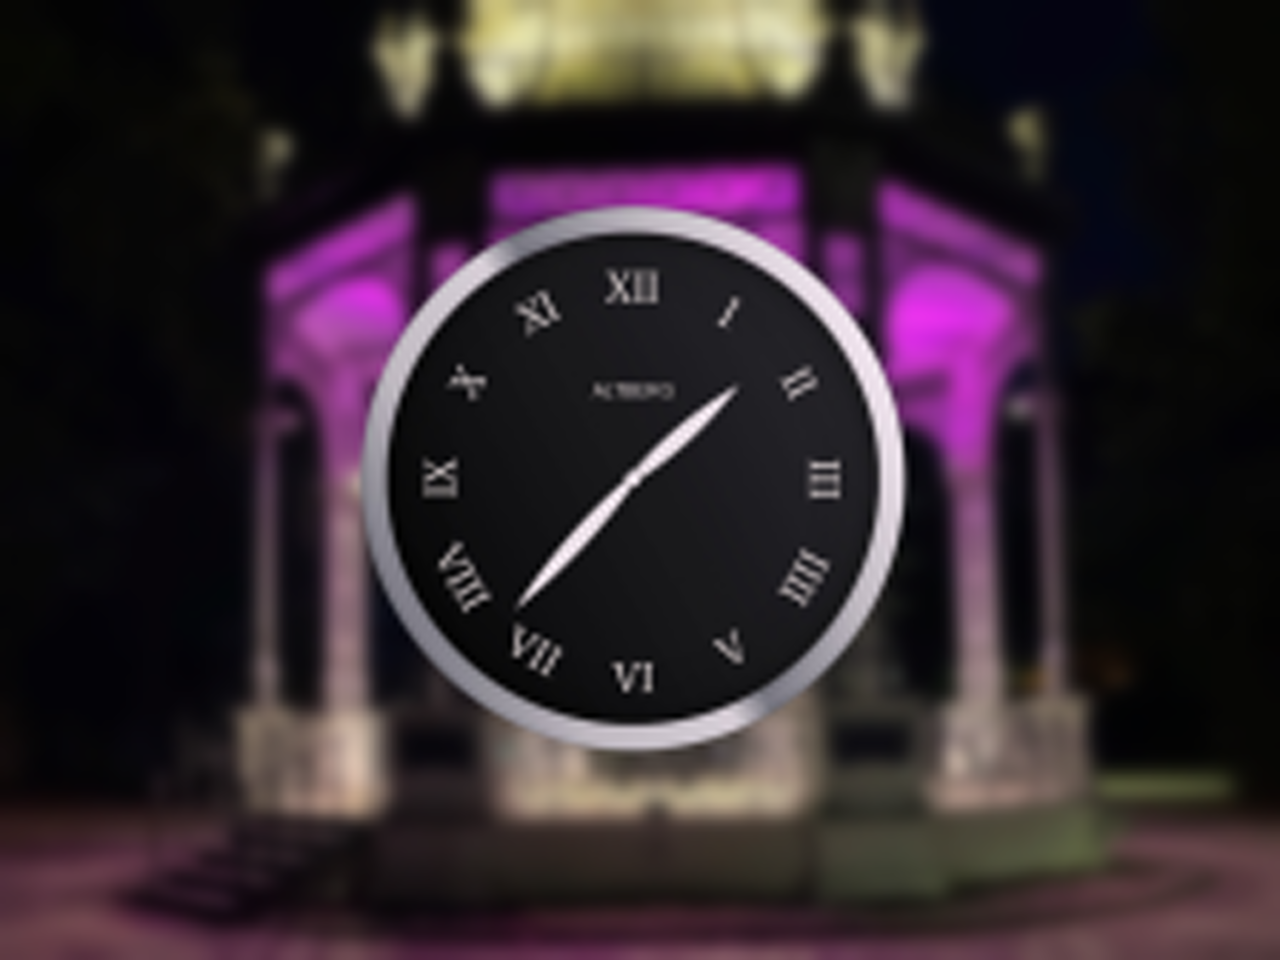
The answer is 1:37
